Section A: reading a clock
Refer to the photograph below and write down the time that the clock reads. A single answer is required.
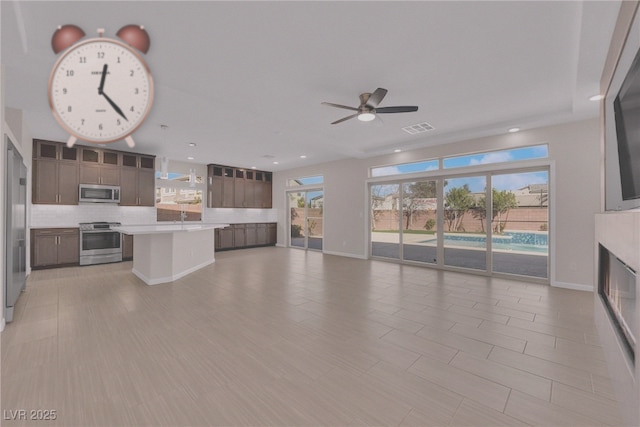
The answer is 12:23
